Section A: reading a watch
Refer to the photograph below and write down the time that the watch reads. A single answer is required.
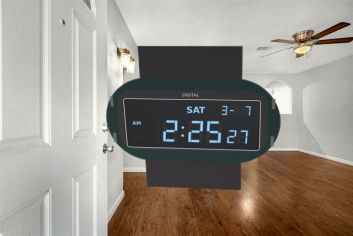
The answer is 2:25:27
